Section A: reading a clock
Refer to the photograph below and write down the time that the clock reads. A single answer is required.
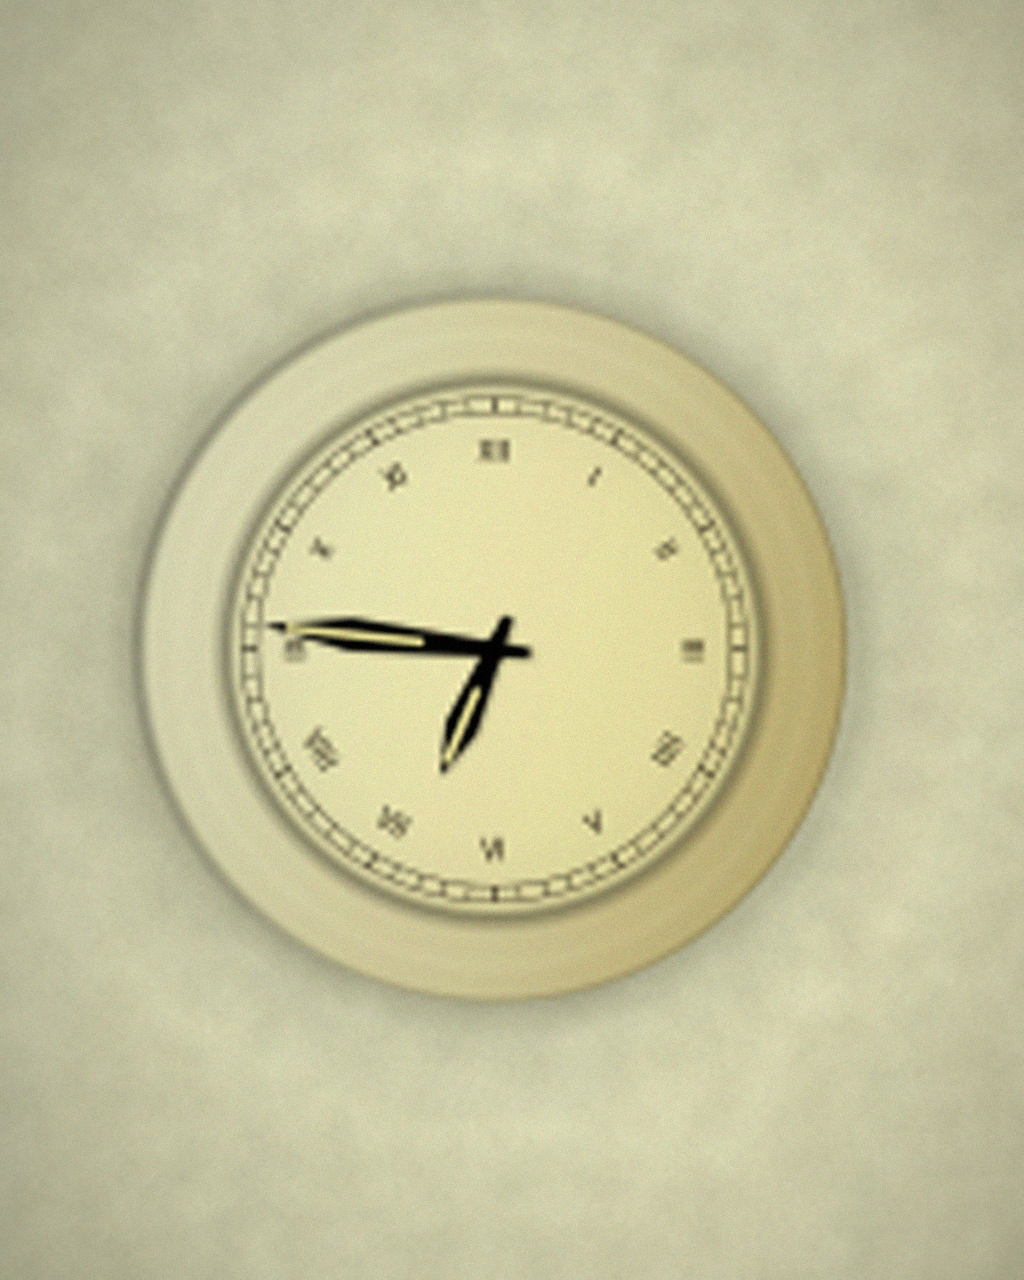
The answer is 6:46
